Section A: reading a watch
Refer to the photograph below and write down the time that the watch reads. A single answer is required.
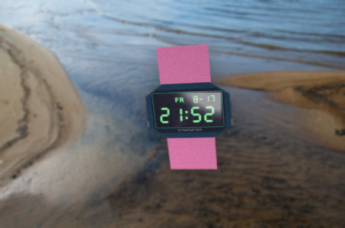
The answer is 21:52
